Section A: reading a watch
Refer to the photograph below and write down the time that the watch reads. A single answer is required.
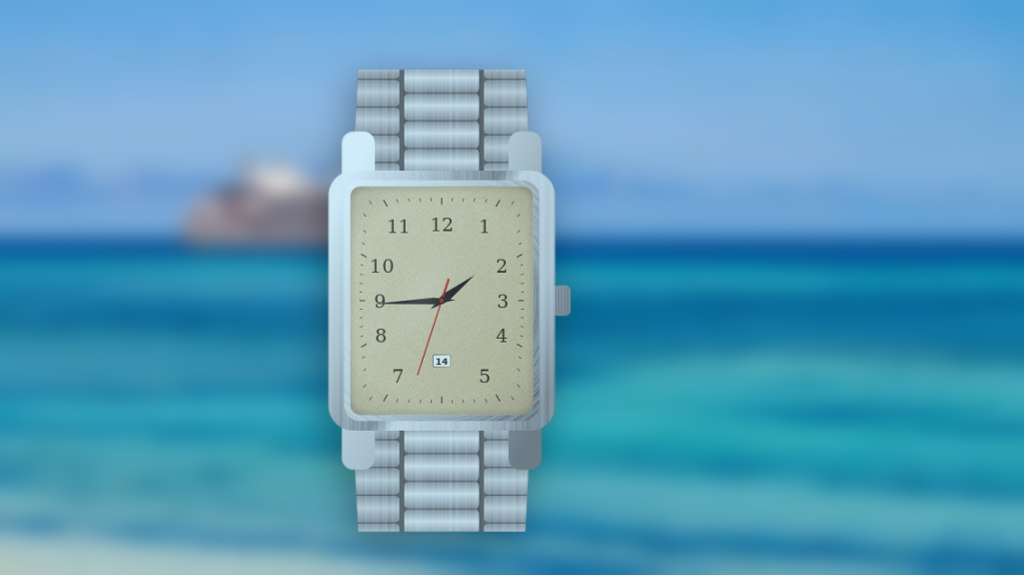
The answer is 1:44:33
